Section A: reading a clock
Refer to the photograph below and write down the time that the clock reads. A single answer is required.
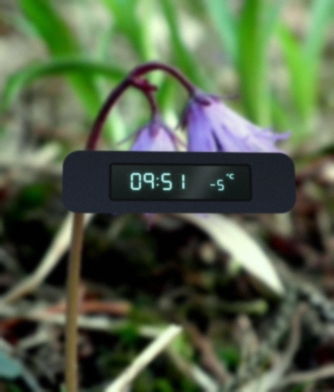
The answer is 9:51
